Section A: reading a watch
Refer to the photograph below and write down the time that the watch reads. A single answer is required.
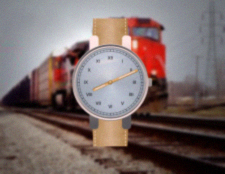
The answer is 8:11
